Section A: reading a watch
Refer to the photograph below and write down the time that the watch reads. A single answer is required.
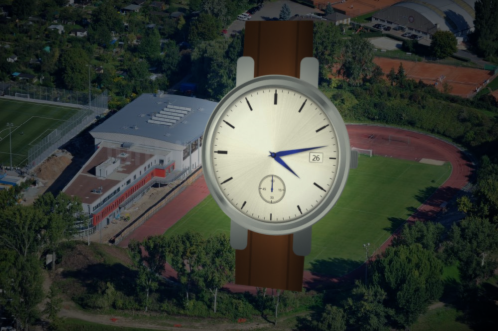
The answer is 4:13
